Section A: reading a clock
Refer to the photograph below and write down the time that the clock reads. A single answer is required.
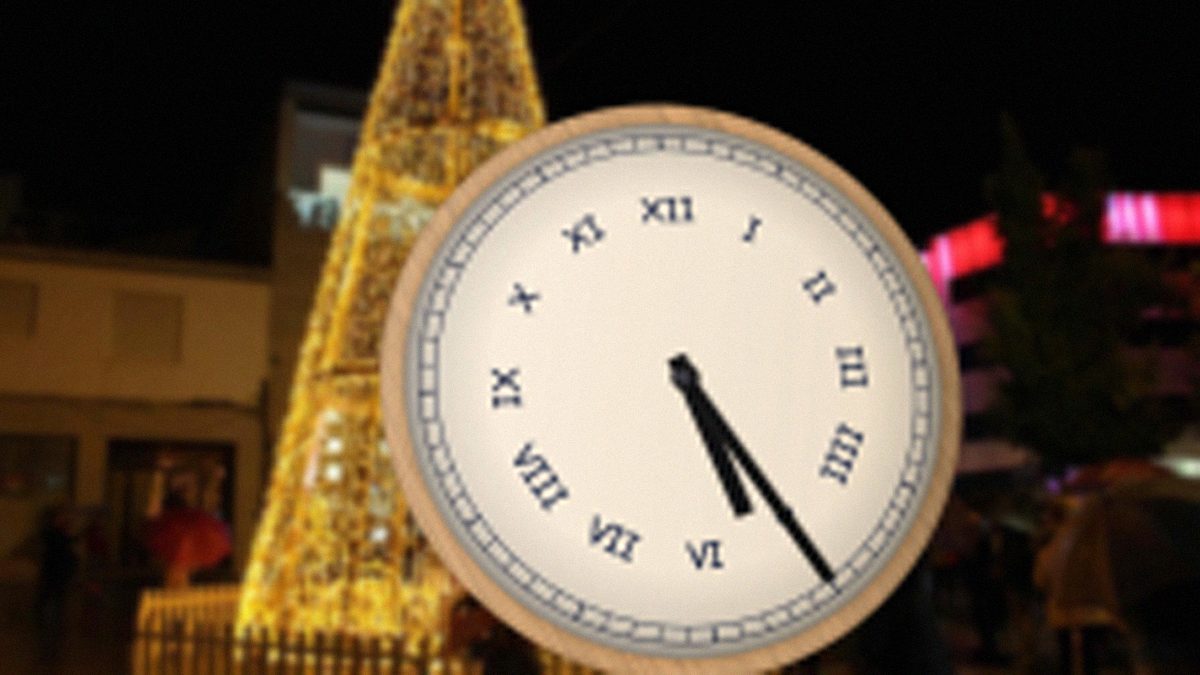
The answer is 5:25
